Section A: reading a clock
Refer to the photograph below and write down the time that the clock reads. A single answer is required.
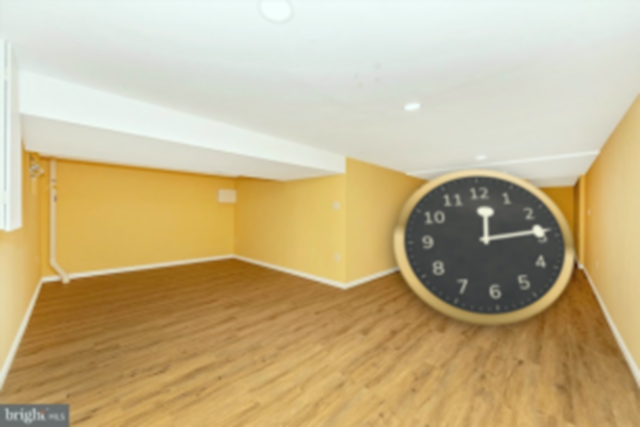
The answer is 12:14
